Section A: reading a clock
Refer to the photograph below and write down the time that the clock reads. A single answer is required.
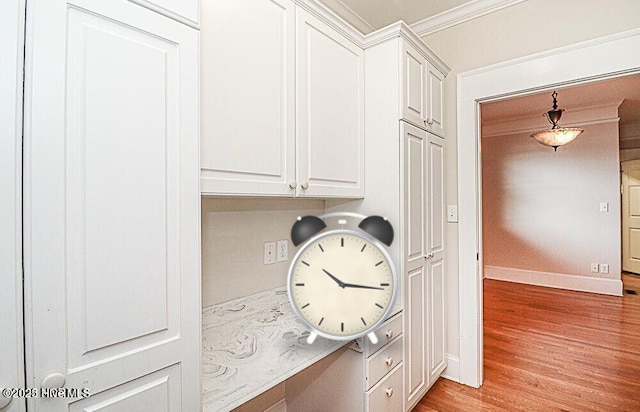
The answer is 10:16
